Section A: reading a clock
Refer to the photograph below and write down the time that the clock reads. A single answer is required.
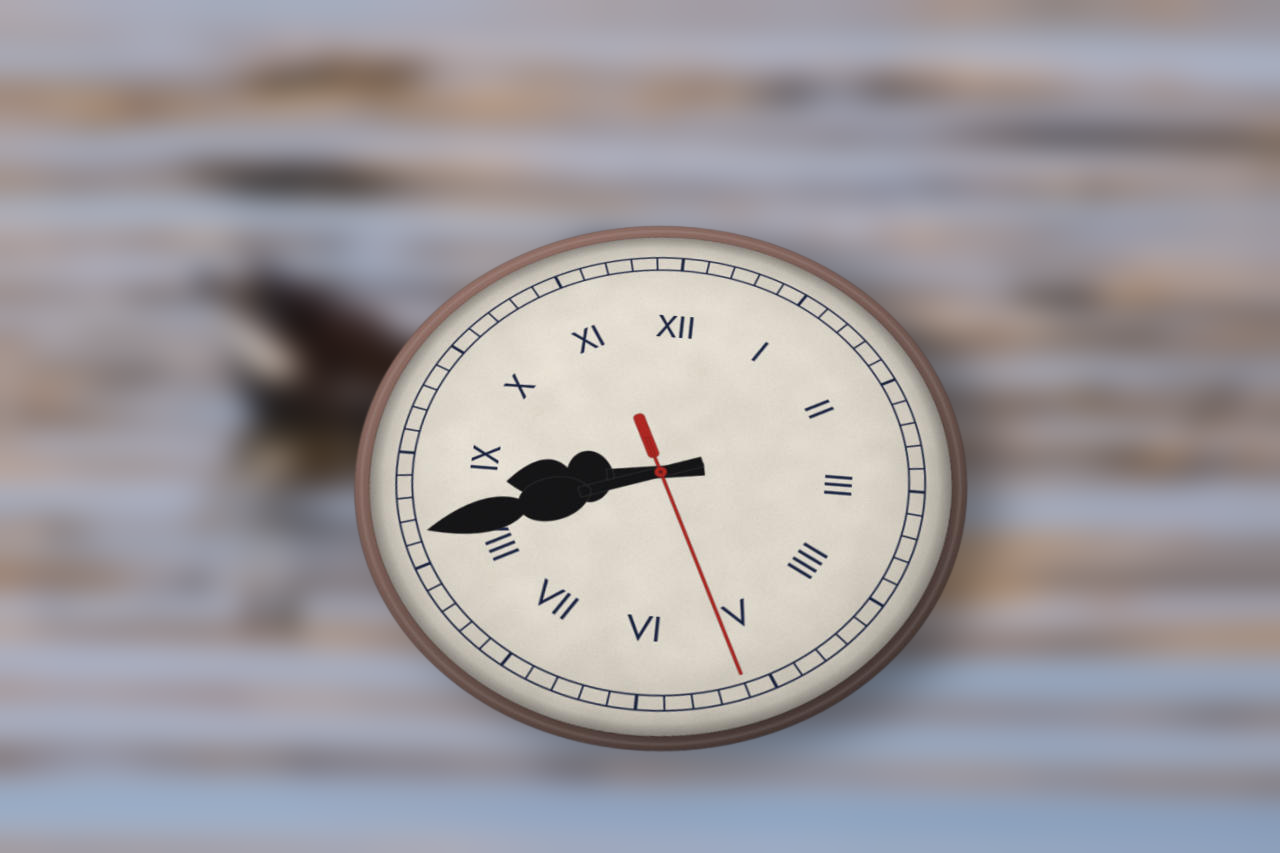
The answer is 8:41:26
